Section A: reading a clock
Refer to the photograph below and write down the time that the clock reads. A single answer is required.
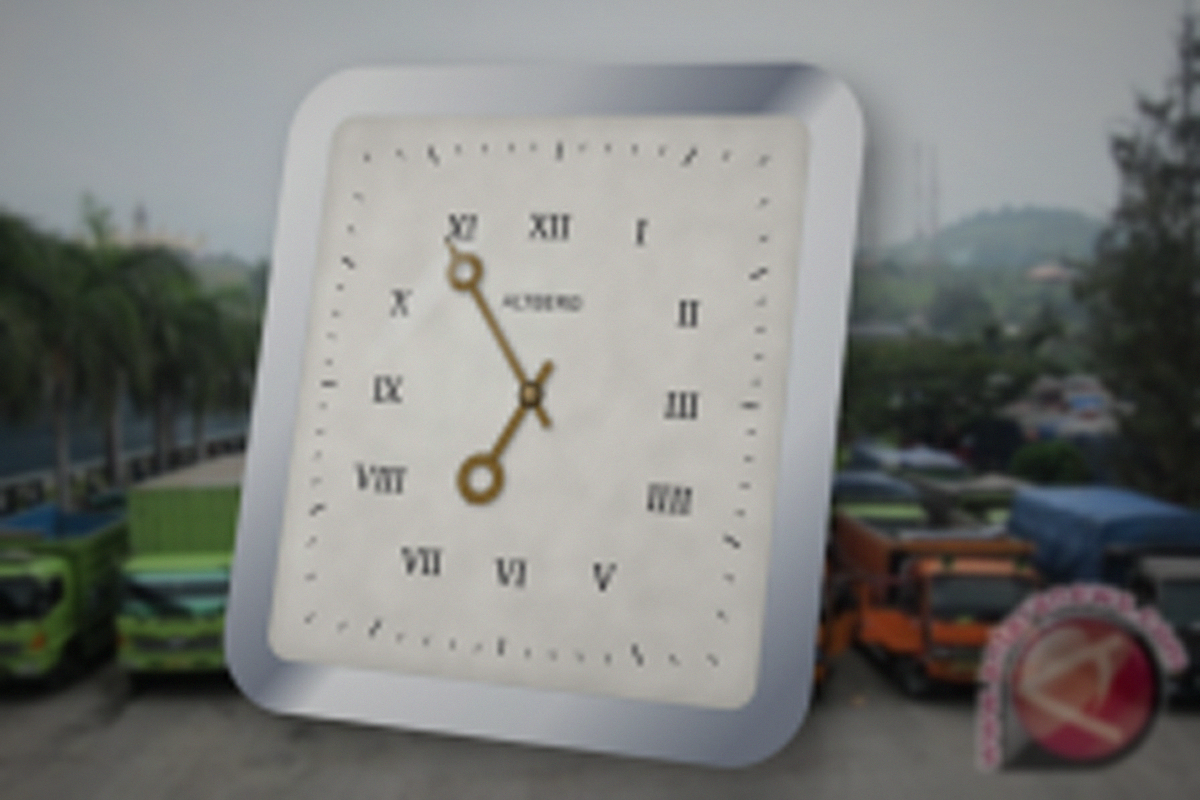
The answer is 6:54
